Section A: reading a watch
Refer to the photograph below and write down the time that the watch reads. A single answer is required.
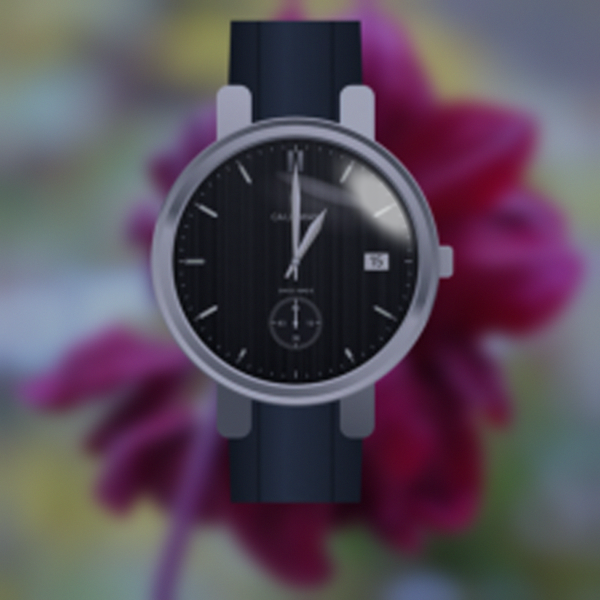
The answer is 1:00
